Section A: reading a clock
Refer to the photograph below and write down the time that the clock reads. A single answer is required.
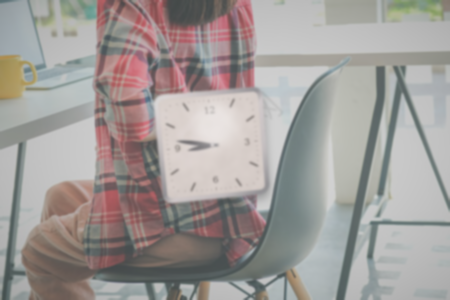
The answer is 8:47
